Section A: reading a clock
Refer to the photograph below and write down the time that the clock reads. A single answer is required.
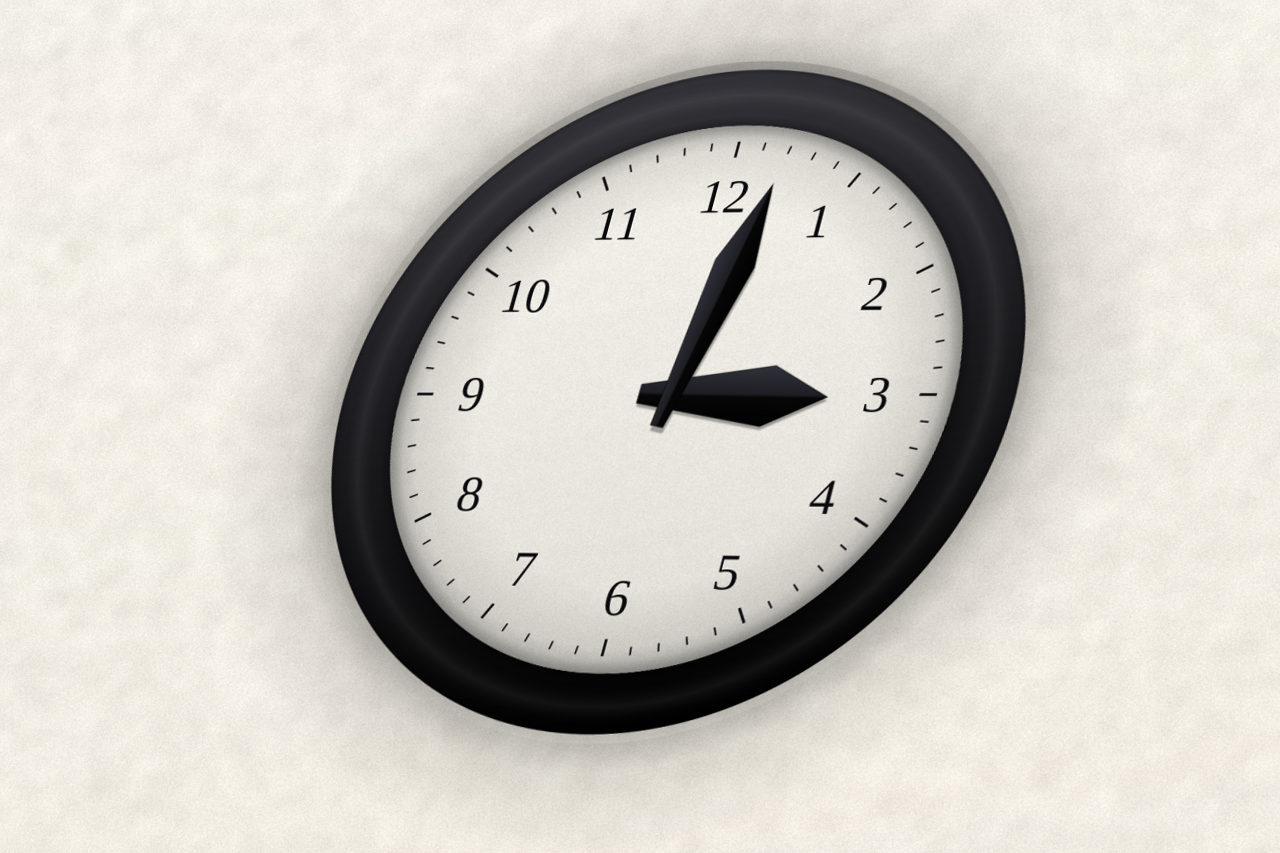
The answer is 3:02
